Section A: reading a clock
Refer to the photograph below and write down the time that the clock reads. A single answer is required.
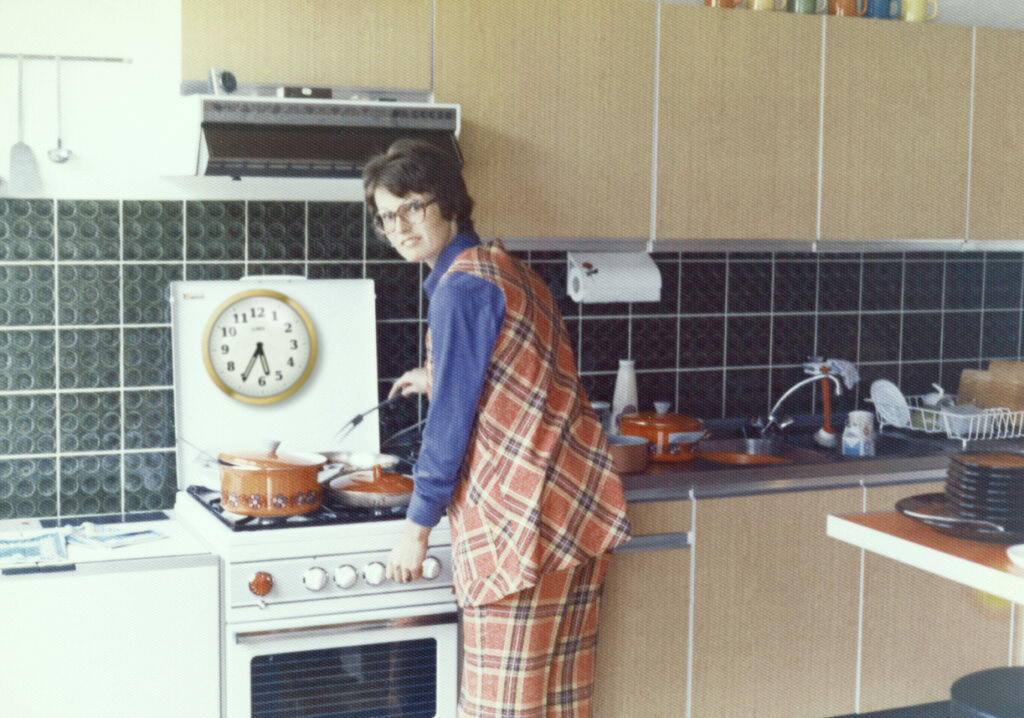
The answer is 5:35
